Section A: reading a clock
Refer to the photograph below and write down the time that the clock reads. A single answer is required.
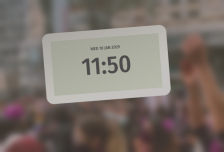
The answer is 11:50
